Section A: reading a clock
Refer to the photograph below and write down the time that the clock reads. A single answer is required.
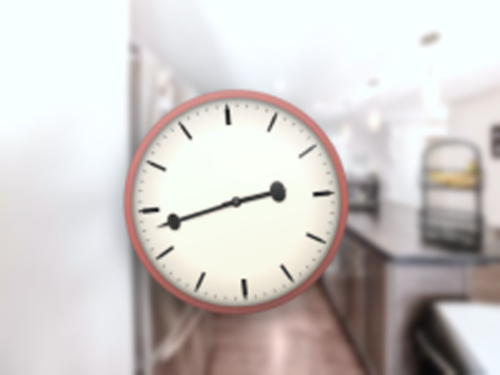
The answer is 2:43
